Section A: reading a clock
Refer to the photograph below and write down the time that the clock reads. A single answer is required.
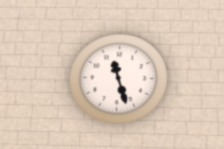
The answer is 11:27
